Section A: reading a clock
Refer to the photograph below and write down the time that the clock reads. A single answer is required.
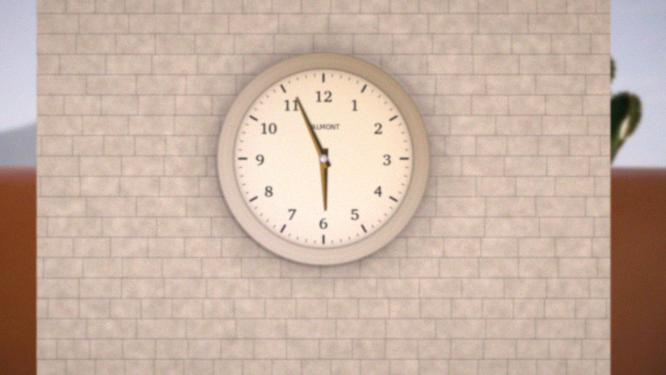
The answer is 5:56
